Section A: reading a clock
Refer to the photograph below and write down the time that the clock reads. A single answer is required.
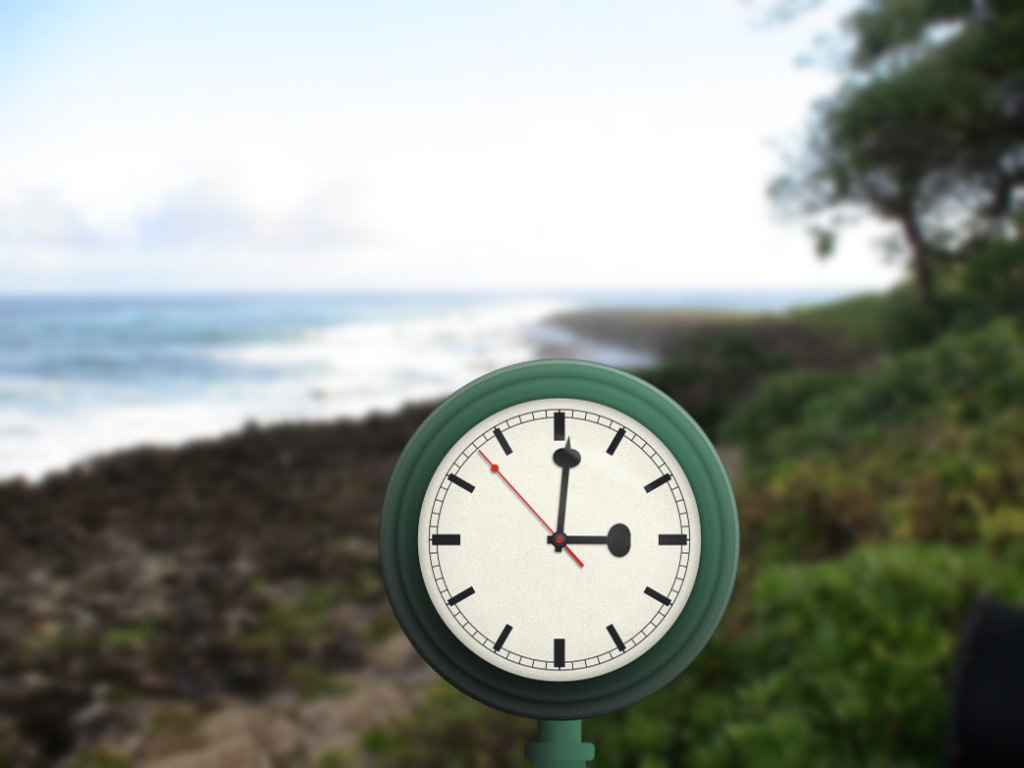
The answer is 3:00:53
